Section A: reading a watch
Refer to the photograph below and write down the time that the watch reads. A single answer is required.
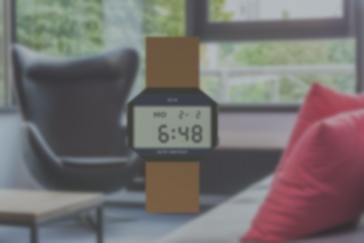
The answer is 6:48
